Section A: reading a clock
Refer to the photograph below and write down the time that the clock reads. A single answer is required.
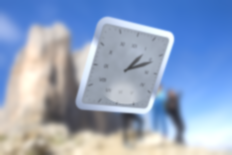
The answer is 1:11
